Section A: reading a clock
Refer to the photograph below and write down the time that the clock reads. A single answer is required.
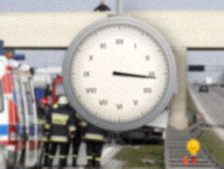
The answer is 3:16
